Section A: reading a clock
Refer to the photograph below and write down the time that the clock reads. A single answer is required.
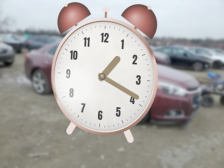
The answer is 1:19
